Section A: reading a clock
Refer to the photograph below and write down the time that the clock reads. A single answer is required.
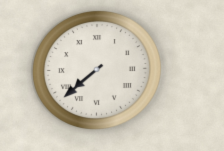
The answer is 7:38
